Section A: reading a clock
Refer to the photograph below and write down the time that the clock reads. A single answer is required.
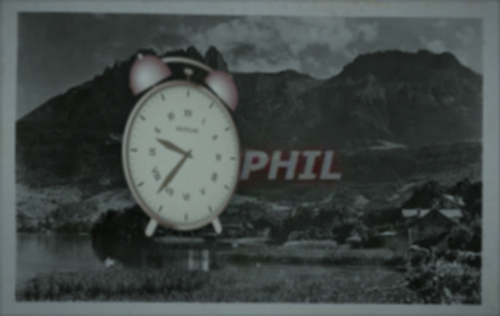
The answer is 9:37
